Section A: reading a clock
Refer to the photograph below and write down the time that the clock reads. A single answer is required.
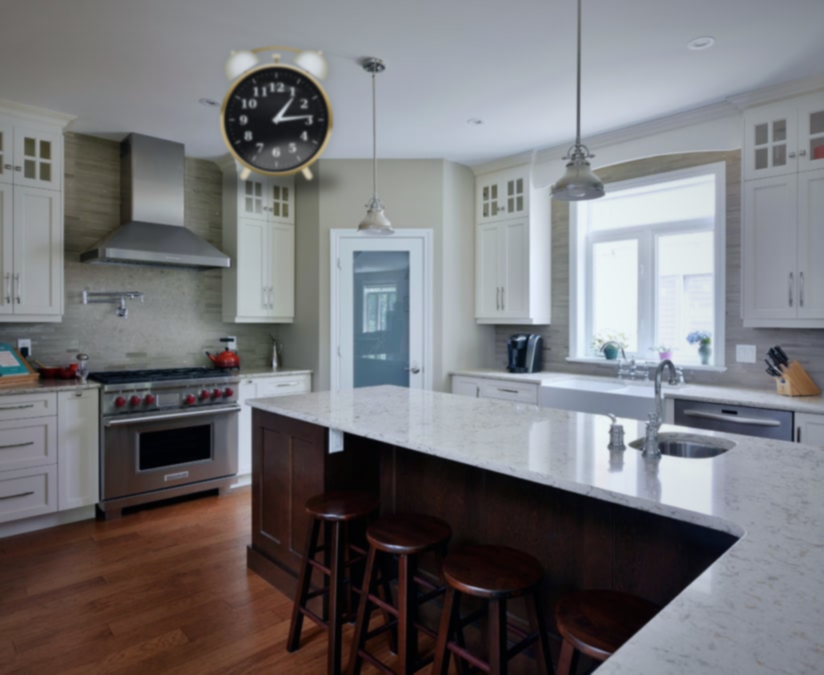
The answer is 1:14
